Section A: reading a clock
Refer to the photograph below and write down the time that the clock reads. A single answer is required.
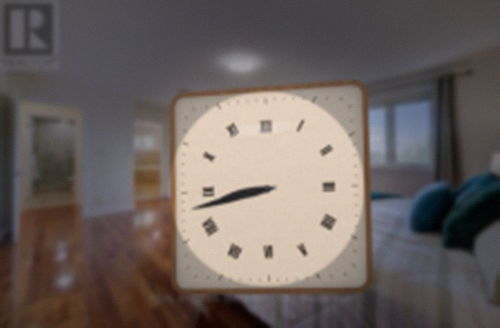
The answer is 8:43
